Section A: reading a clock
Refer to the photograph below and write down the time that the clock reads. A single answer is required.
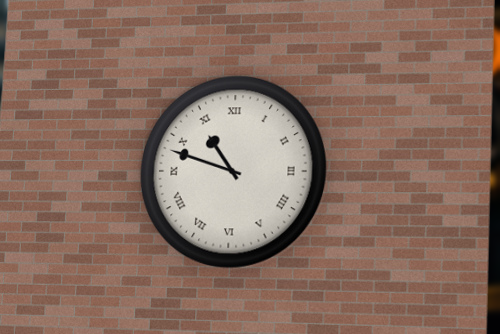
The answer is 10:48
